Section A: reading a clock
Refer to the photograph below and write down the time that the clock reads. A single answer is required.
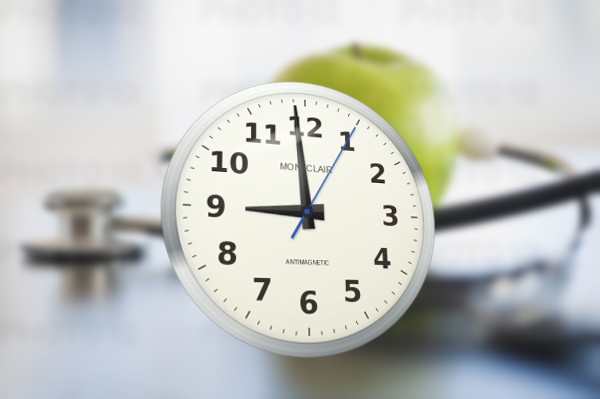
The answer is 8:59:05
